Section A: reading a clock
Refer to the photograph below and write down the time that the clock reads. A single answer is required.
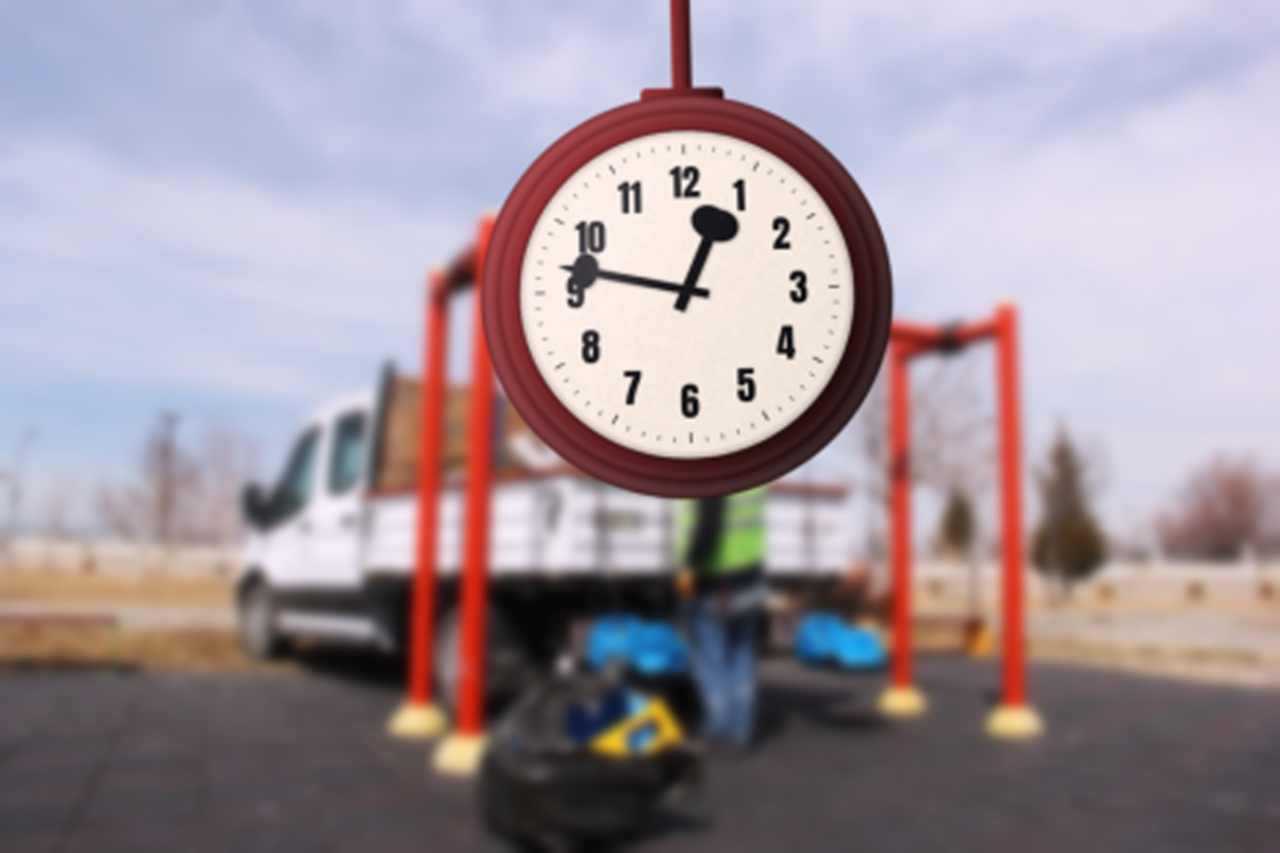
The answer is 12:47
